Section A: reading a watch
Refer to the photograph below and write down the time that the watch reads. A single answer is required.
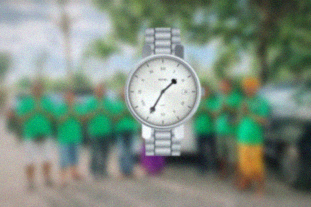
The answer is 1:35
